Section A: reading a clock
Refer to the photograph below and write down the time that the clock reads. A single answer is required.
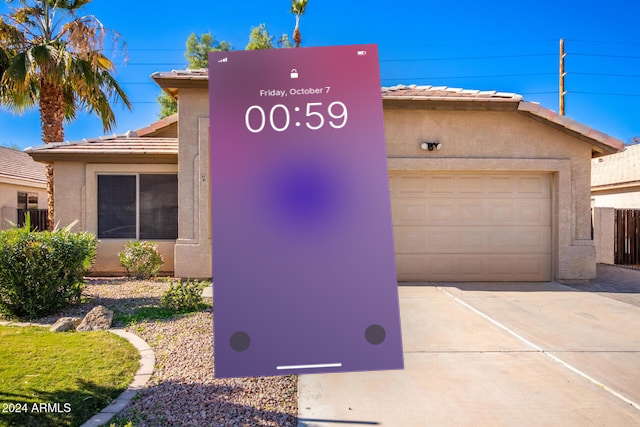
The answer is 0:59
